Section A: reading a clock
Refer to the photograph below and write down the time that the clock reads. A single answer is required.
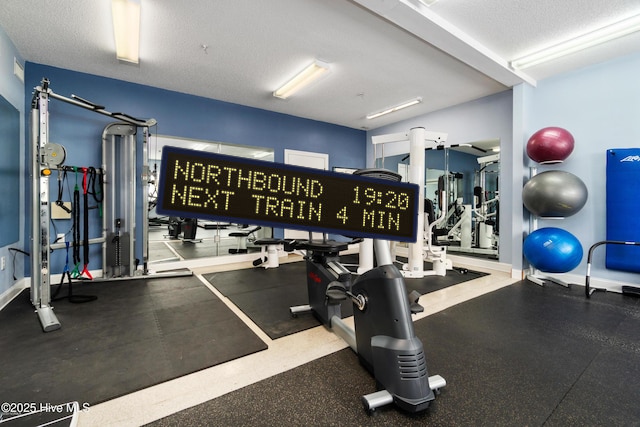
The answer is 19:20
